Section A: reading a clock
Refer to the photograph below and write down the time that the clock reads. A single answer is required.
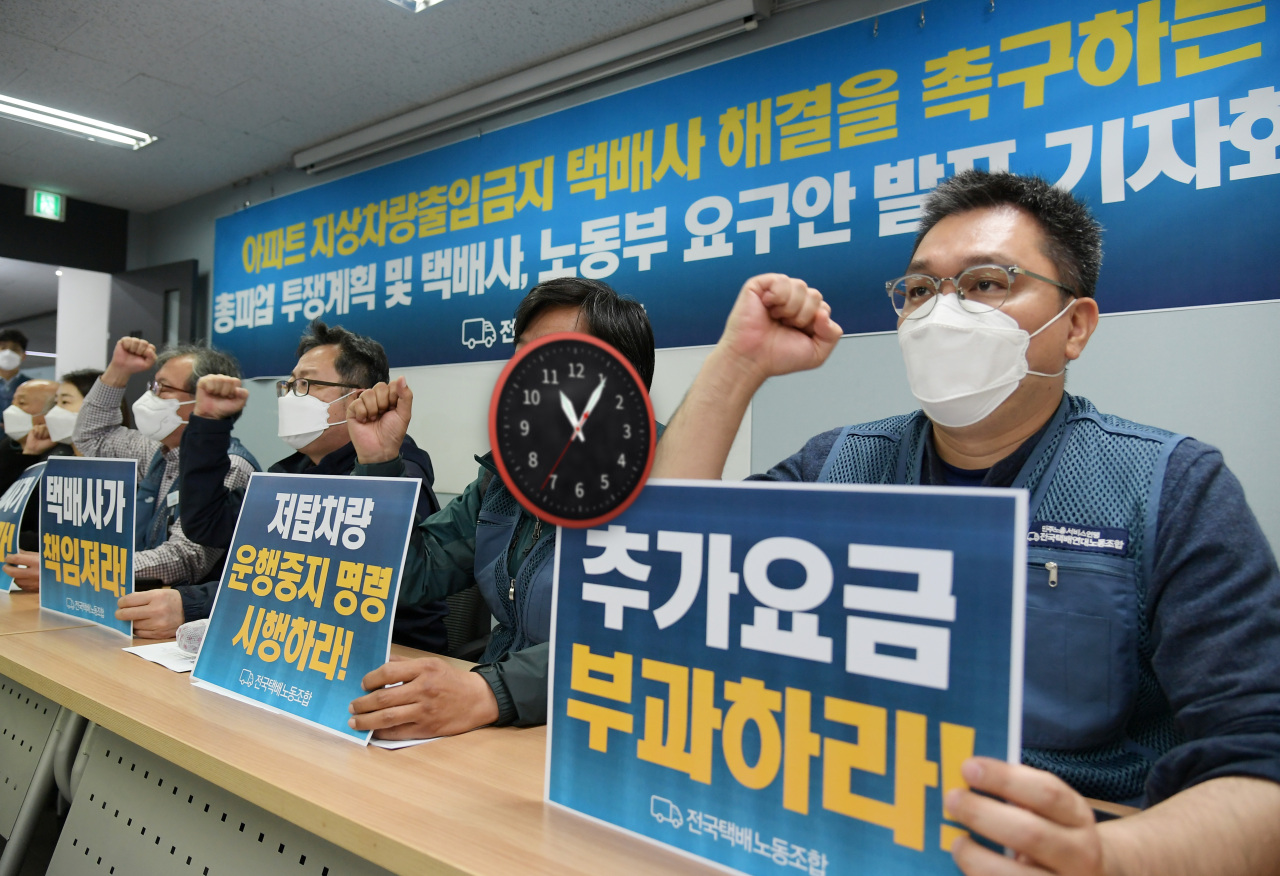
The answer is 11:05:36
